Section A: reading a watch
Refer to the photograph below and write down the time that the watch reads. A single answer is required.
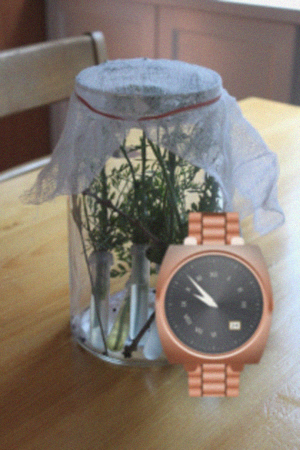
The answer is 9:53
